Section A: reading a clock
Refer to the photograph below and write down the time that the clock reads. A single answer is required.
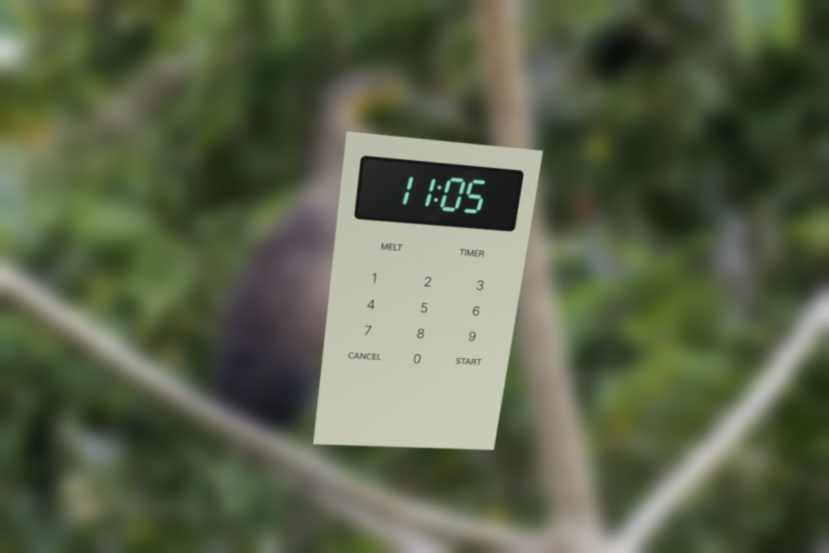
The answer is 11:05
